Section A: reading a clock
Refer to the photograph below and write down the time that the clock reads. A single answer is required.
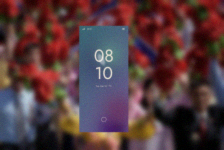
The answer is 8:10
